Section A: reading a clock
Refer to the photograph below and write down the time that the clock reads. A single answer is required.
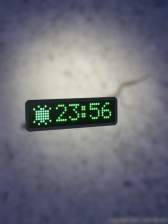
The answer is 23:56
